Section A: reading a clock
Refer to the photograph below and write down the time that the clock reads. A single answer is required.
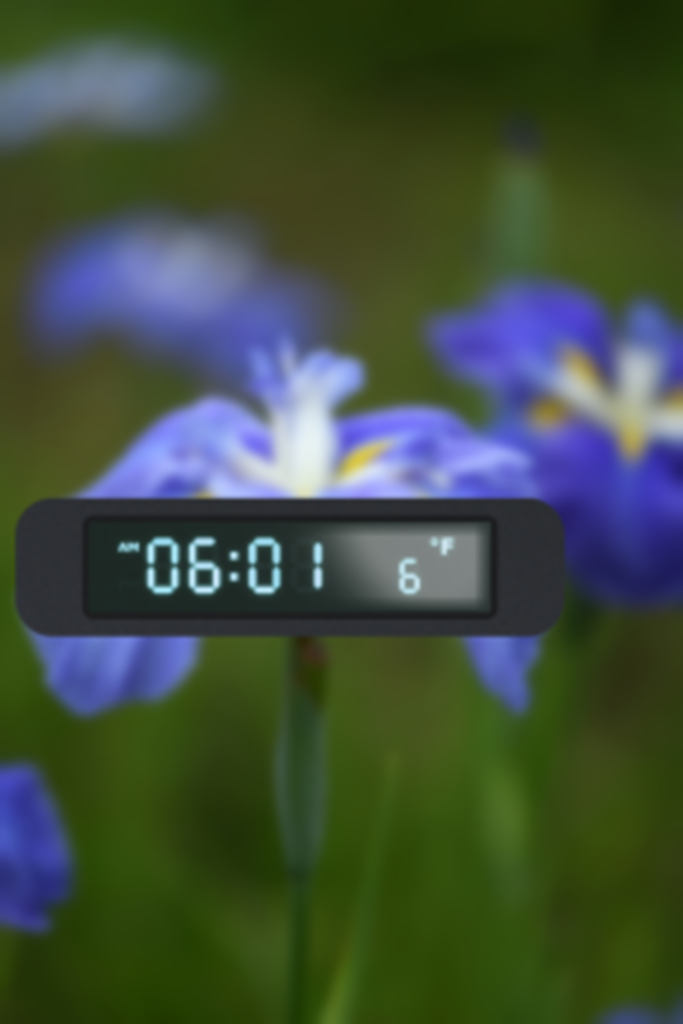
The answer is 6:01
